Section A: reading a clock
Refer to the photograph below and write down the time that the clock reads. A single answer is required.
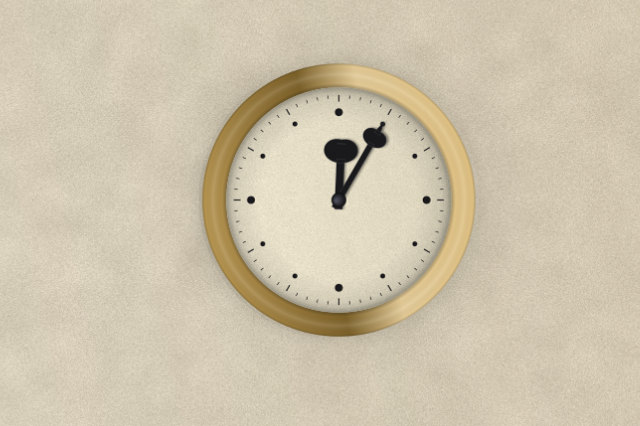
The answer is 12:05
